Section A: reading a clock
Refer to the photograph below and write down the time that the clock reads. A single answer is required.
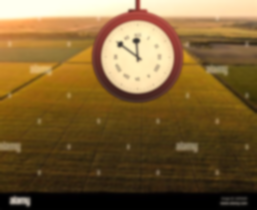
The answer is 11:51
